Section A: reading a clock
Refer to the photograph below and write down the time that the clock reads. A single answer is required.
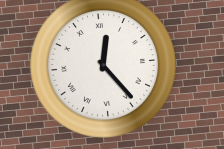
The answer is 12:24
